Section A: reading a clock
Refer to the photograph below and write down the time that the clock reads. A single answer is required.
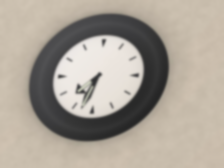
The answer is 7:33
